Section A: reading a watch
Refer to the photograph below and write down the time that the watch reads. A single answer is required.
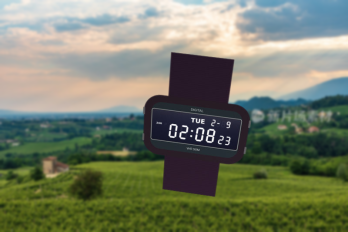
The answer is 2:08:23
